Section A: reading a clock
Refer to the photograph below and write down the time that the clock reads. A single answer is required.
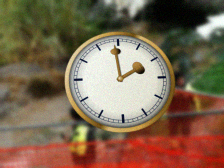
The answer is 1:59
